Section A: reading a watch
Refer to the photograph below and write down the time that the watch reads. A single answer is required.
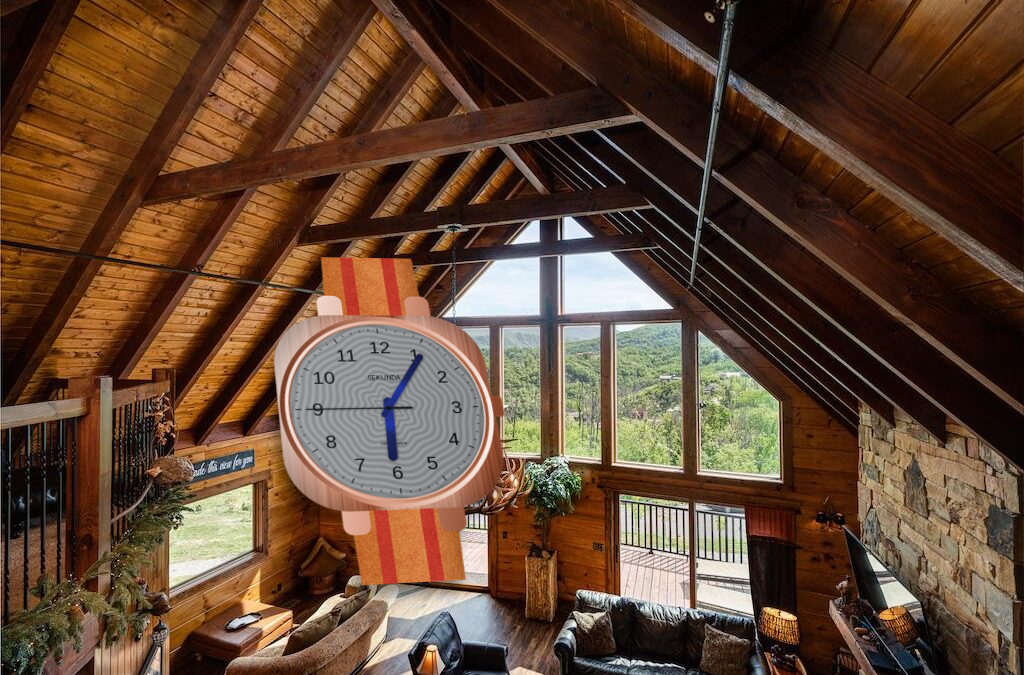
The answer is 6:05:45
